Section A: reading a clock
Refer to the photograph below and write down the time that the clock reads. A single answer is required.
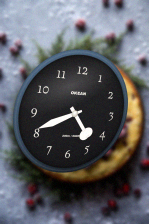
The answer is 4:41
